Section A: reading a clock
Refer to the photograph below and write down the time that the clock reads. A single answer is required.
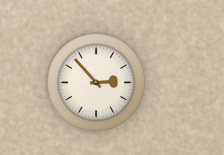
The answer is 2:53
